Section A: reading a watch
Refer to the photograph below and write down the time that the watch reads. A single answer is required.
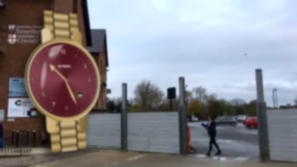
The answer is 10:26
